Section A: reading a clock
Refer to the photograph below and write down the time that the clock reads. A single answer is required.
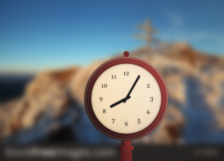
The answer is 8:05
